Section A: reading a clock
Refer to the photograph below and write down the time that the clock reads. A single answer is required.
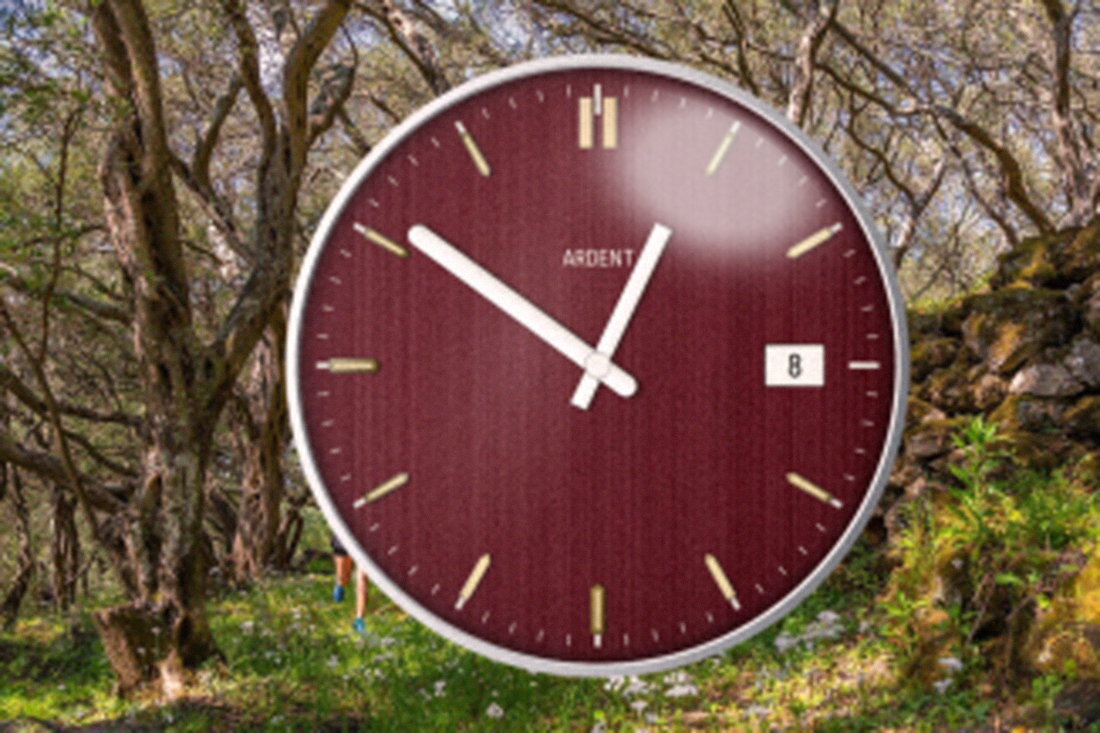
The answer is 12:51
